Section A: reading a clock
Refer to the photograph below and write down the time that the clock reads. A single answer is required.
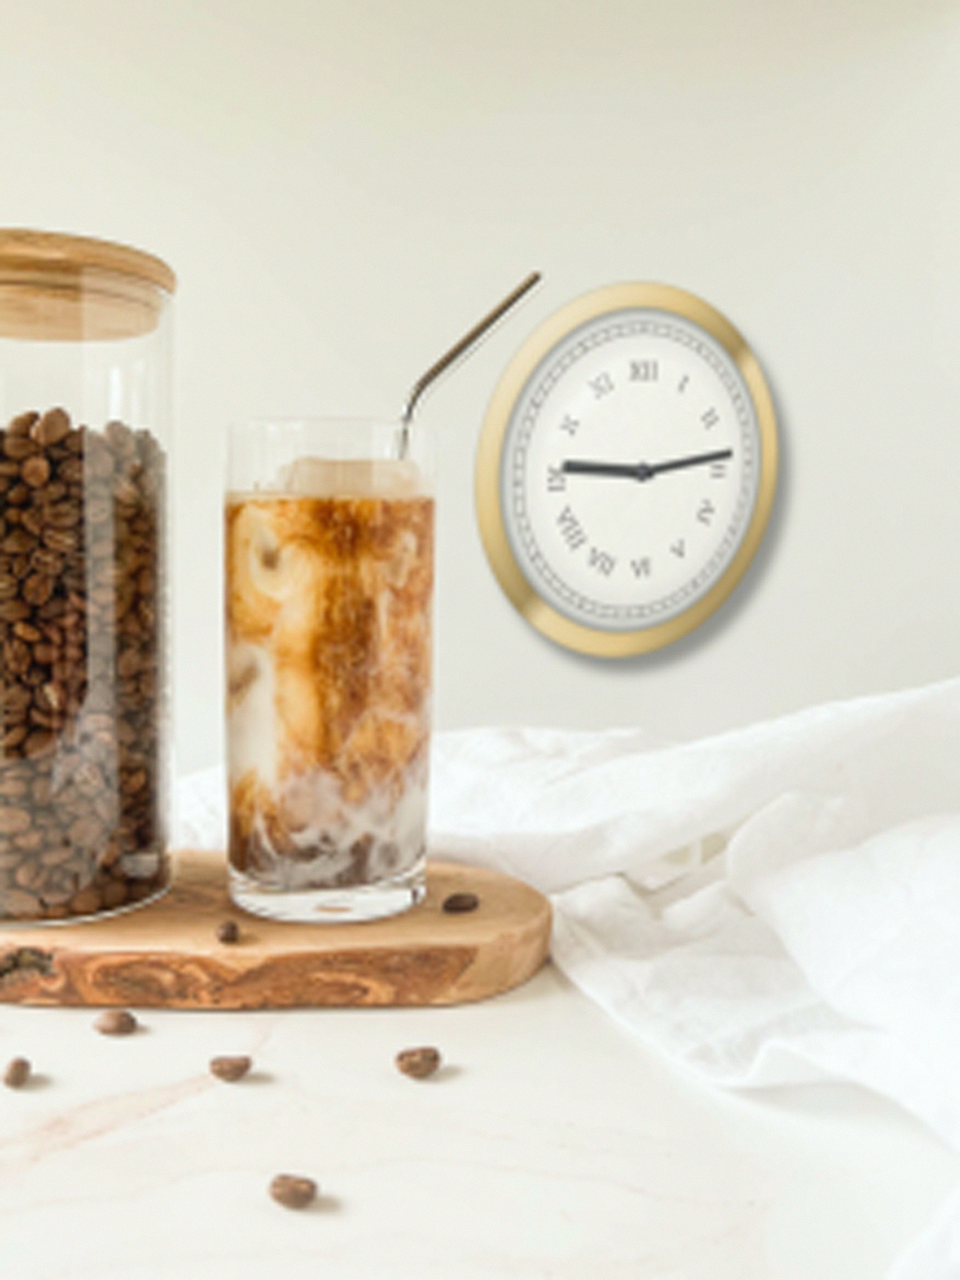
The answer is 9:14
